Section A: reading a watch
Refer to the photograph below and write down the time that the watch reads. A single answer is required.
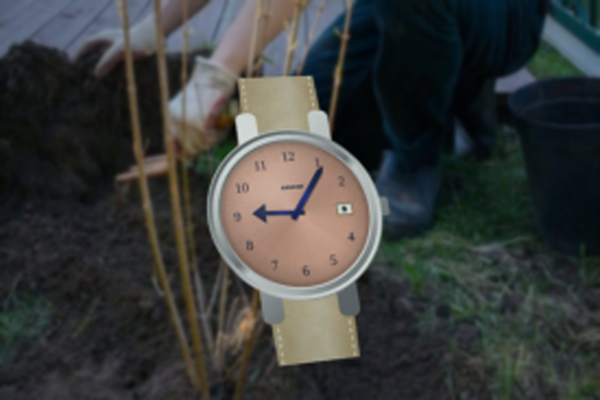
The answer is 9:06
